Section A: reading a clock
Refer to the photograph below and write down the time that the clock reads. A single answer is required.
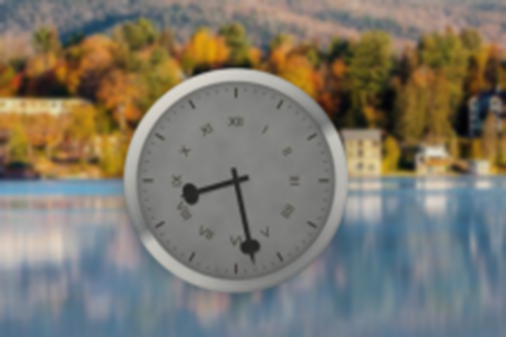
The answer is 8:28
